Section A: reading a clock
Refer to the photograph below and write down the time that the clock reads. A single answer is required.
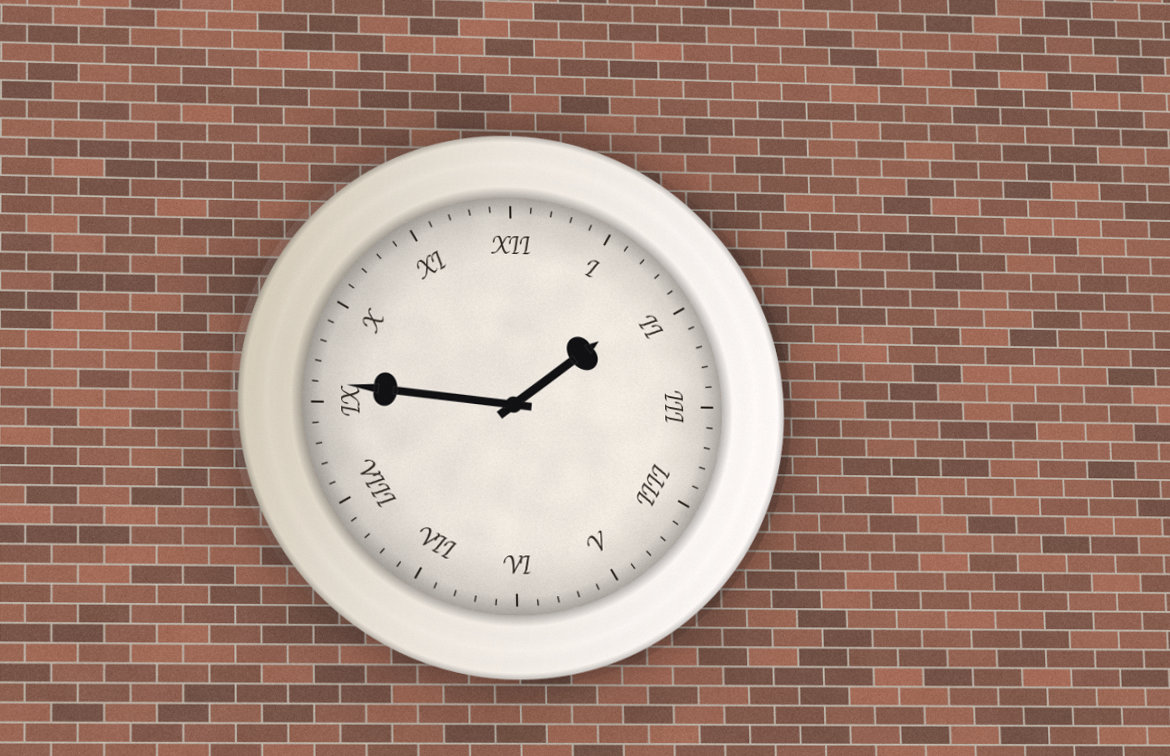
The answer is 1:46
